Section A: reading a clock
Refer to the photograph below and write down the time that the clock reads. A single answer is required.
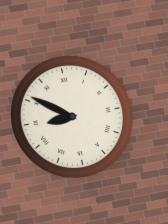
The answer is 8:51
